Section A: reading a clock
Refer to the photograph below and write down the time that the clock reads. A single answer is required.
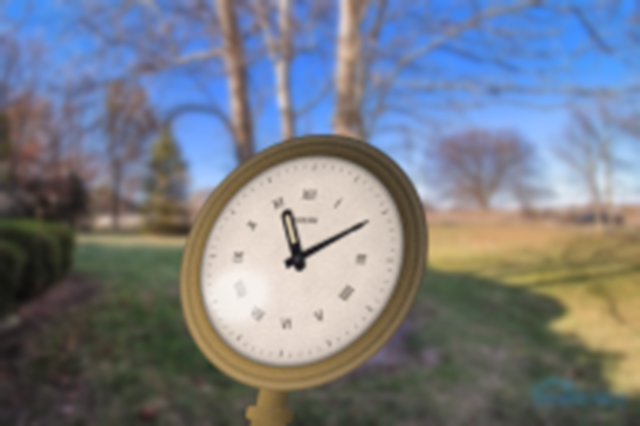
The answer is 11:10
